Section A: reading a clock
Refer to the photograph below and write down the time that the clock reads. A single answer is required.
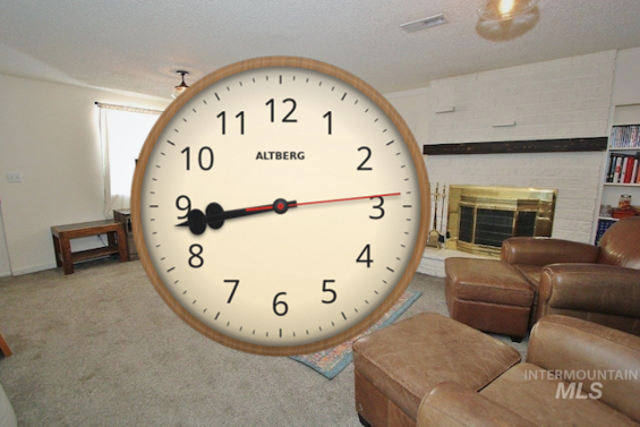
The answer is 8:43:14
